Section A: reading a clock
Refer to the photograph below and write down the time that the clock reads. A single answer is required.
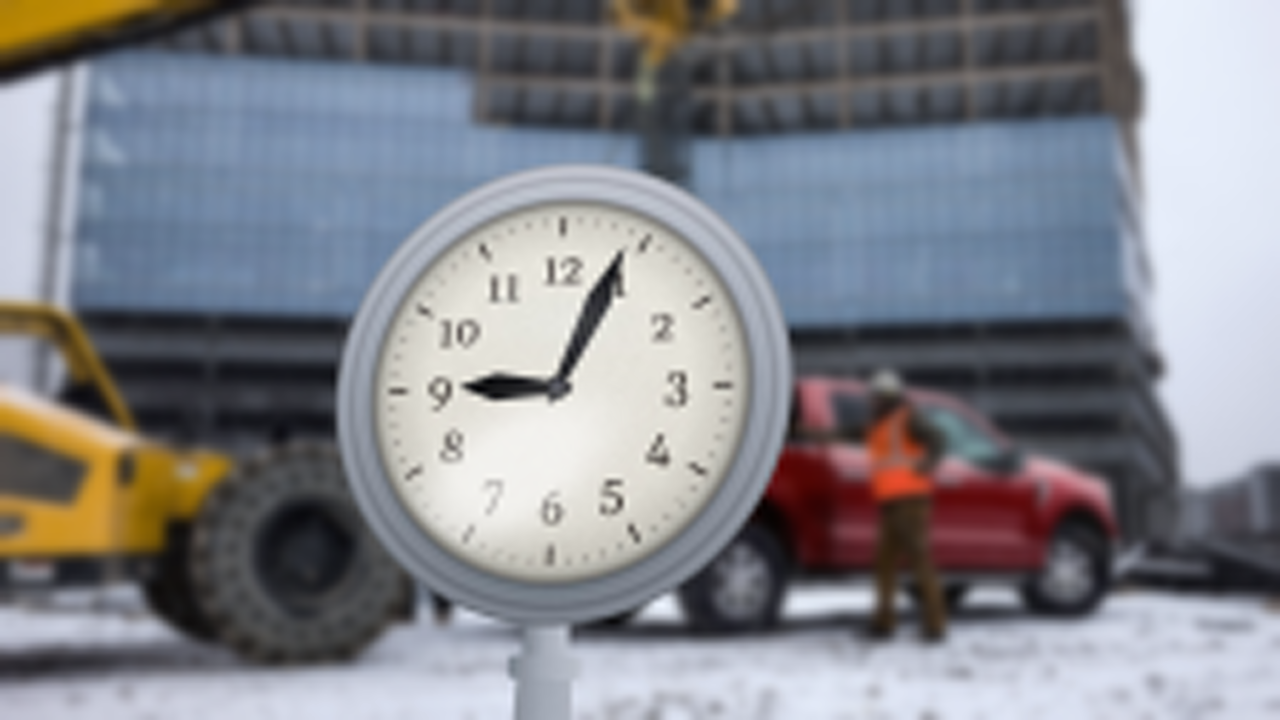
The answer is 9:04
